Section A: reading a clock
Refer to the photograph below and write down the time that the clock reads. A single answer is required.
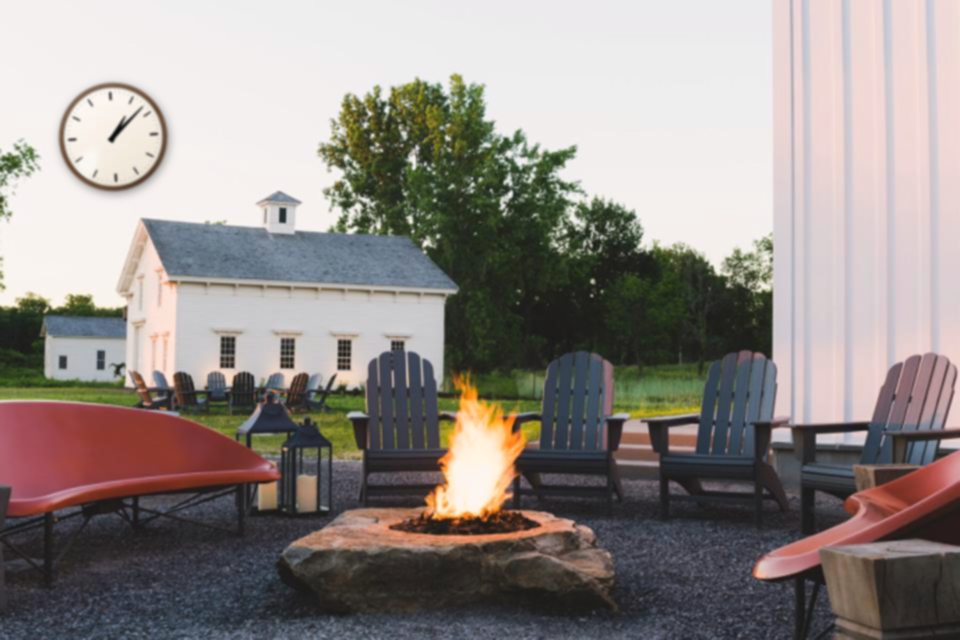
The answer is 1:08
